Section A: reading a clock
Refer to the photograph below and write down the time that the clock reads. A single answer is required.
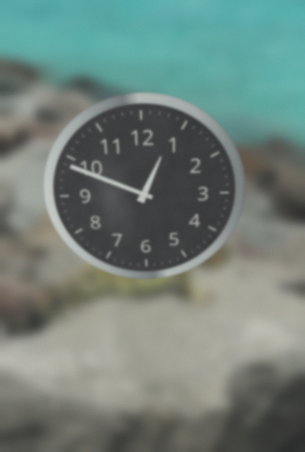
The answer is 12:49
